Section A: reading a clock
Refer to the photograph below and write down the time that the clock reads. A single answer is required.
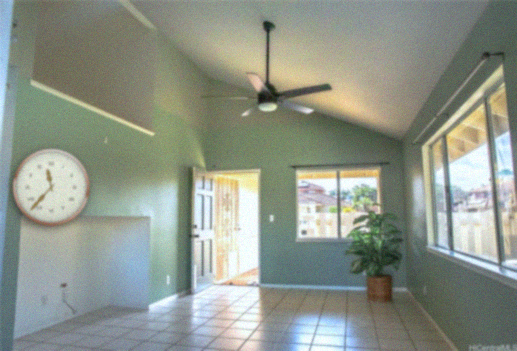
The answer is 11:37
